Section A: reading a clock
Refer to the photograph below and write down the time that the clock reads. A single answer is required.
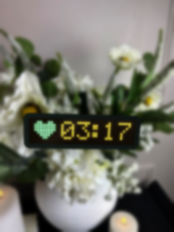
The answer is 3:17
